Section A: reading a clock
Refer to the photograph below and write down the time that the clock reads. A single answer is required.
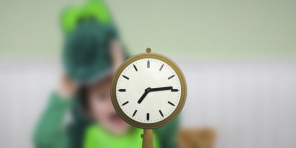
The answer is 7:14
